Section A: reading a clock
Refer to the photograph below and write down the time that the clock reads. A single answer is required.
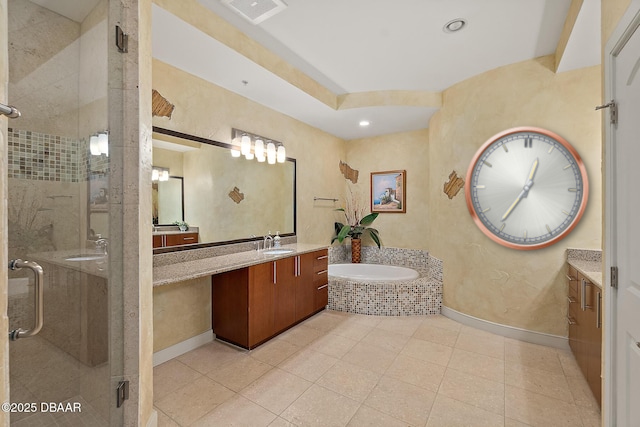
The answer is 12:36
